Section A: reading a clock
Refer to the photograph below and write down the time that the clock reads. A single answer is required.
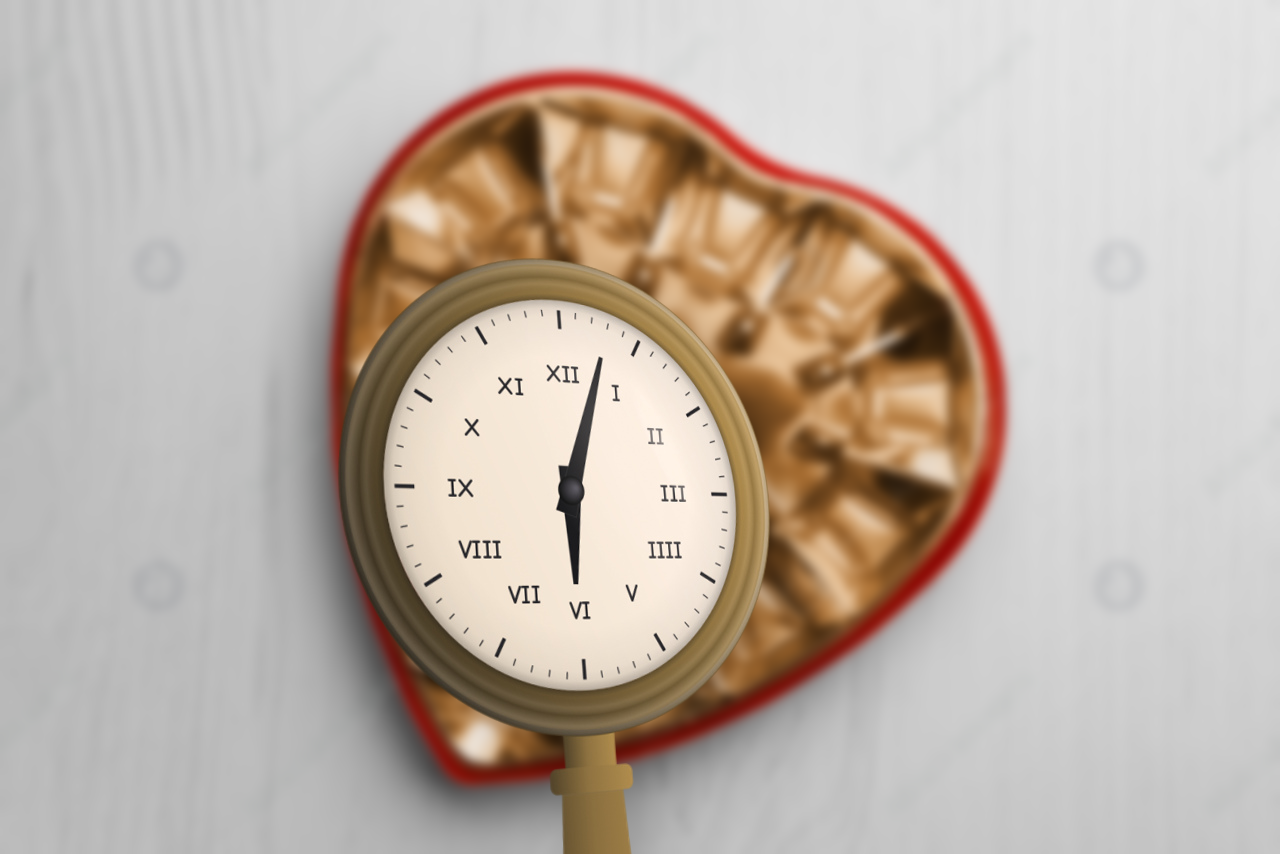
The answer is 6:03
